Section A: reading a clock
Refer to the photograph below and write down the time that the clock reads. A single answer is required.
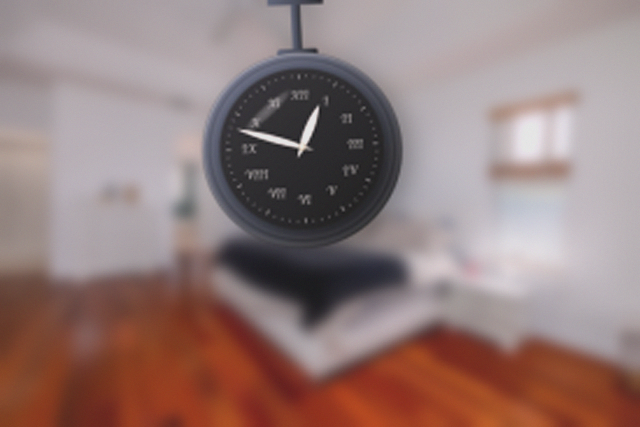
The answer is 12:48
